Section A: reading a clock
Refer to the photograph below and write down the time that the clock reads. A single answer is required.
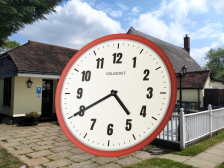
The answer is 4:40
